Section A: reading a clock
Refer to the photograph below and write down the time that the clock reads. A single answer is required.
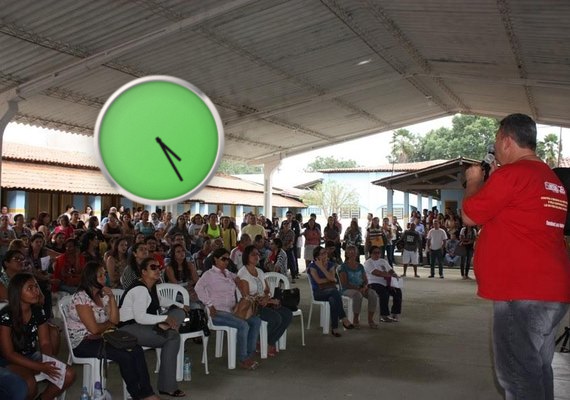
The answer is 4:25
